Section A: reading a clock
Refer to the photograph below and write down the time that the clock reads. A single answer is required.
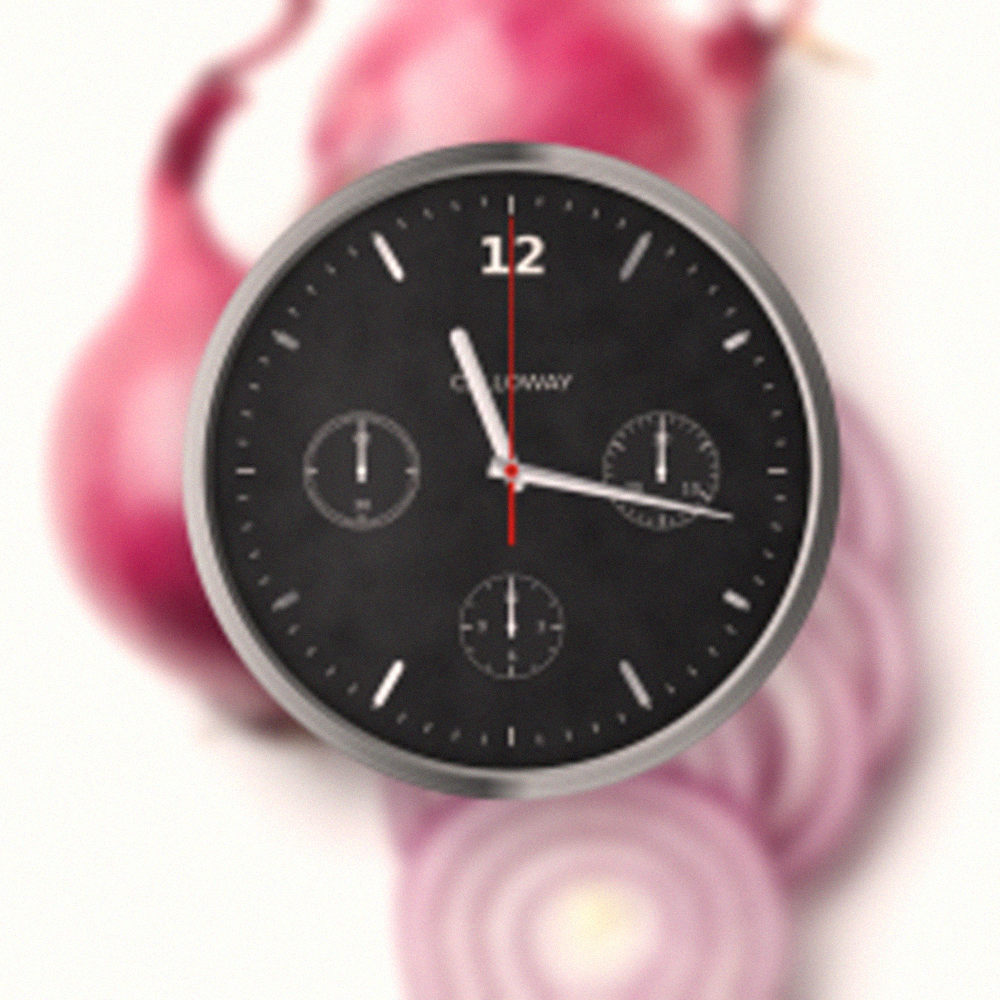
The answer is 11:17
